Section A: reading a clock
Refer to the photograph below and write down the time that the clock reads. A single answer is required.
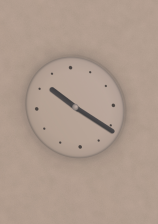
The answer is 10:21
